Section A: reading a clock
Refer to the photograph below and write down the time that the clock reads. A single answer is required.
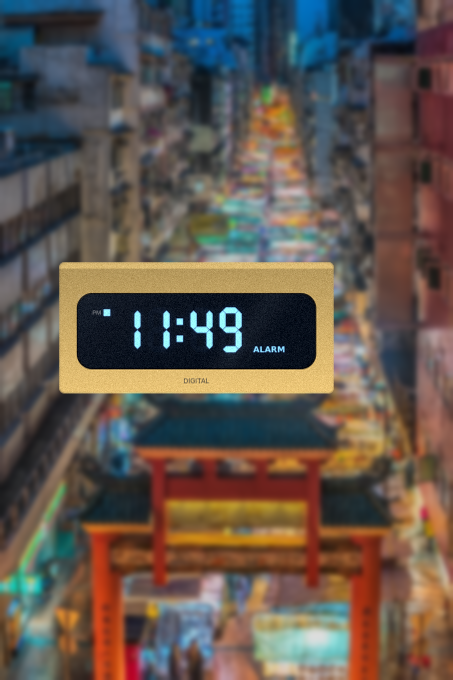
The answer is 11:49
